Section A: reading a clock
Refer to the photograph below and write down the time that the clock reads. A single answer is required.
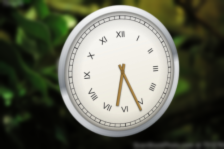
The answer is 6:26
